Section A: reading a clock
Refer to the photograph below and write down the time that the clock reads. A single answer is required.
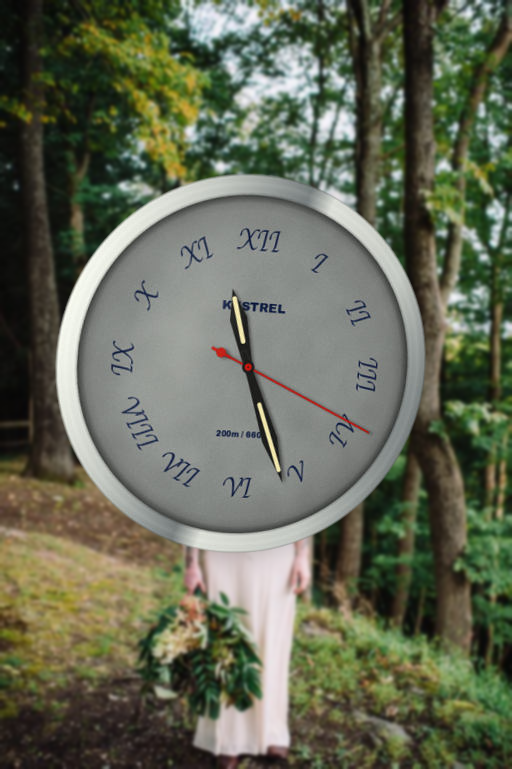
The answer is 11:26:19
